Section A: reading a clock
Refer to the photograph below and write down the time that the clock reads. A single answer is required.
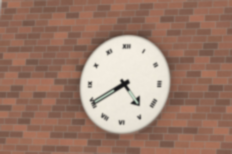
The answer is 4:40
